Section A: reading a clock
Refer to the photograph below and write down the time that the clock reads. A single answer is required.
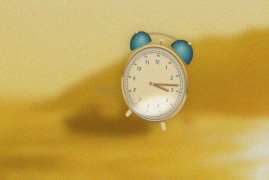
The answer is 3:13
